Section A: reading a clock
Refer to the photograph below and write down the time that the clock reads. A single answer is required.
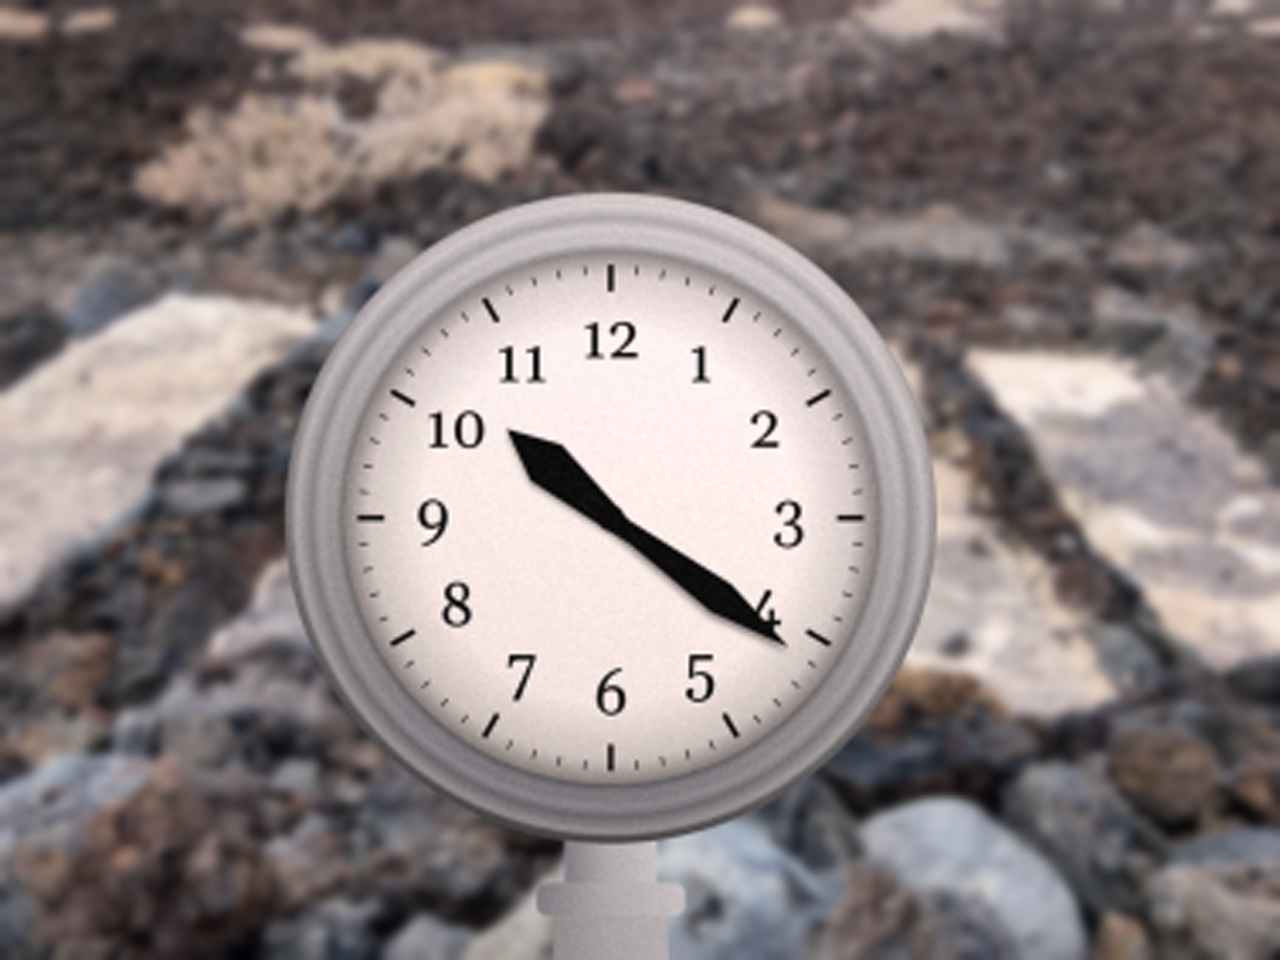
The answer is 10:21
